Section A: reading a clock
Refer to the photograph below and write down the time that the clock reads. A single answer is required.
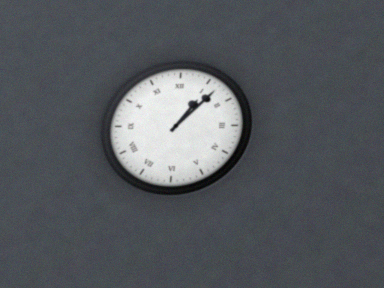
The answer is 1:07
